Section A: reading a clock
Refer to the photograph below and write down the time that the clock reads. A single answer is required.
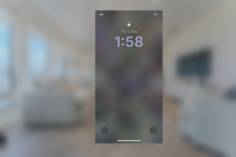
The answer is 1:58
